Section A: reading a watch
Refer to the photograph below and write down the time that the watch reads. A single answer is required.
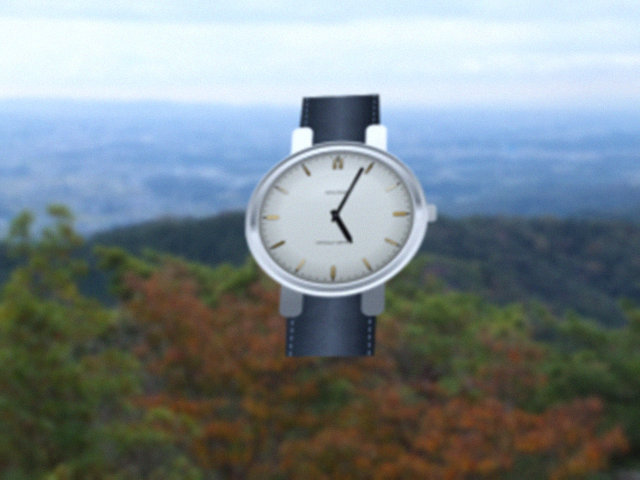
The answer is 5:04
